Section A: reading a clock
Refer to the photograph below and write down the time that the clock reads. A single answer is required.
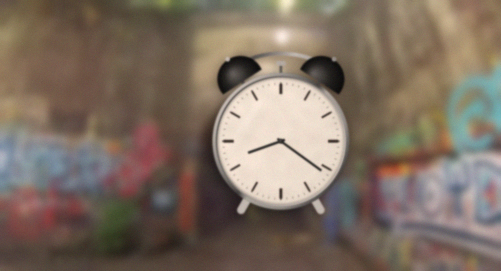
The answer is 8:21
